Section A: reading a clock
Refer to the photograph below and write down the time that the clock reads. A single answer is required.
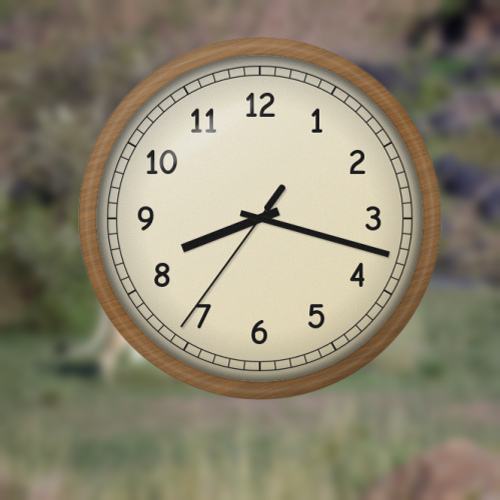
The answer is 8:17:36
